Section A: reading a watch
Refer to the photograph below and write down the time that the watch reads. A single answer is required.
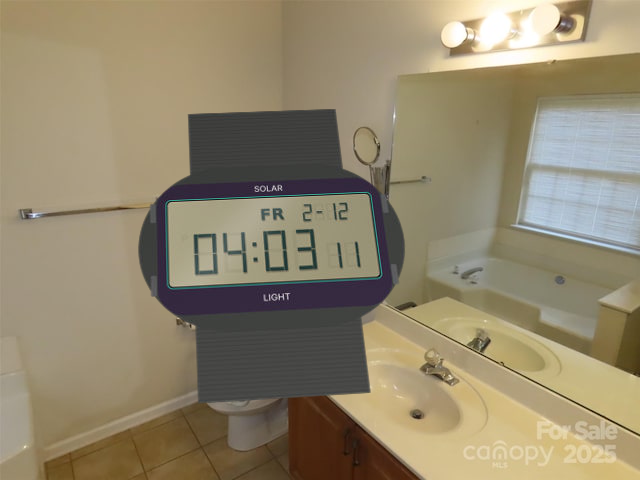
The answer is 4:03:11
